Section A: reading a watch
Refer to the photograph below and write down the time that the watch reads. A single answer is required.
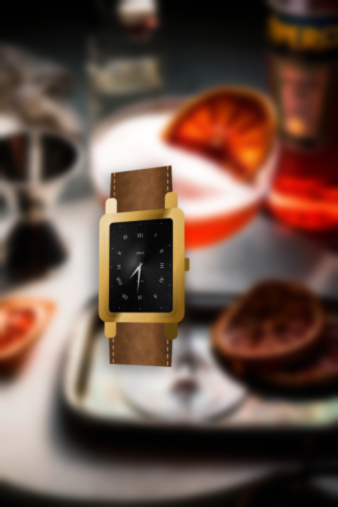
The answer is 7:31
